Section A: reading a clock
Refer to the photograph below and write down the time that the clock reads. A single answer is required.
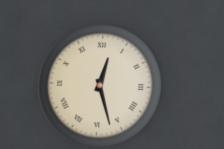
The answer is 12:27
